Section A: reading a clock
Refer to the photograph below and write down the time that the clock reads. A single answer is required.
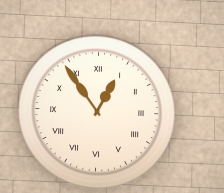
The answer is 12:54
